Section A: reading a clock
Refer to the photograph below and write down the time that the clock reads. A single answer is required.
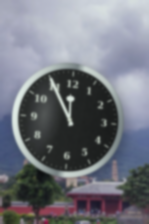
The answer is 11:55
